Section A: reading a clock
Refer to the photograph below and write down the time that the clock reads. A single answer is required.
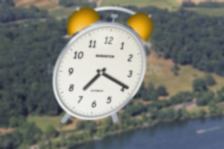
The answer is 7:19
